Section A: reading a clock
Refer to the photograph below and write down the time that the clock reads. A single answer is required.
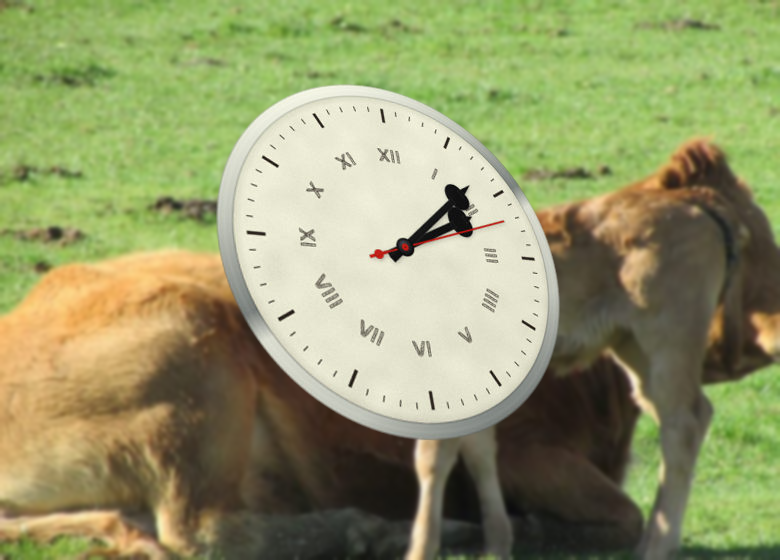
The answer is 2:08:12
